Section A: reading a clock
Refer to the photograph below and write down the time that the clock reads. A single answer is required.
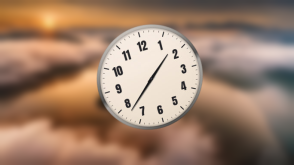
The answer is 1:38
